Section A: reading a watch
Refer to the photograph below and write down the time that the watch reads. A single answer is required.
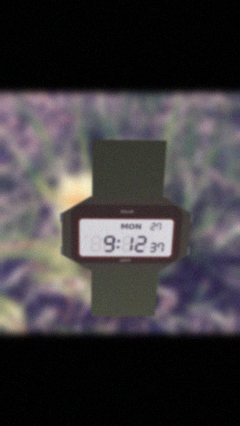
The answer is 9:12:37
